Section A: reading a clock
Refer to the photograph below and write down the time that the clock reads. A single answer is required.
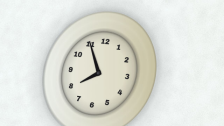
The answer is 7:55
